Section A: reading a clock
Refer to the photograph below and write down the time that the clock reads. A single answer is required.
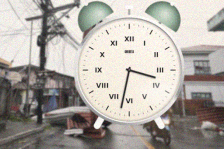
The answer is 3:32
